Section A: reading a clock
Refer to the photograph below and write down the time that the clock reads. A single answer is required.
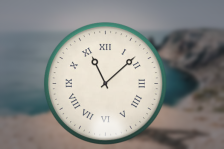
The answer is 11:08
